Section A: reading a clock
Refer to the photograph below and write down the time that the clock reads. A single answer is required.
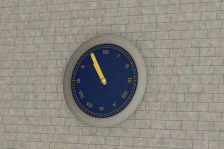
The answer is 10:55
